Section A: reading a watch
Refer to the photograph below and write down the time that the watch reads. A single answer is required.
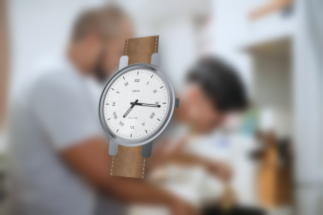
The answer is 7:16
